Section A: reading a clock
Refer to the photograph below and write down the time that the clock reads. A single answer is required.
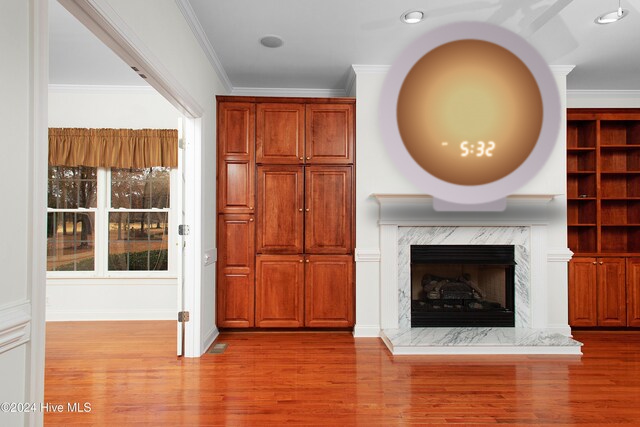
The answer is 5:32
